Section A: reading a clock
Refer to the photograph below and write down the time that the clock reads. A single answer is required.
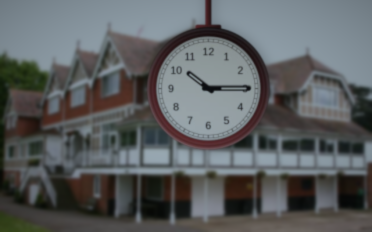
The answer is 10:15
